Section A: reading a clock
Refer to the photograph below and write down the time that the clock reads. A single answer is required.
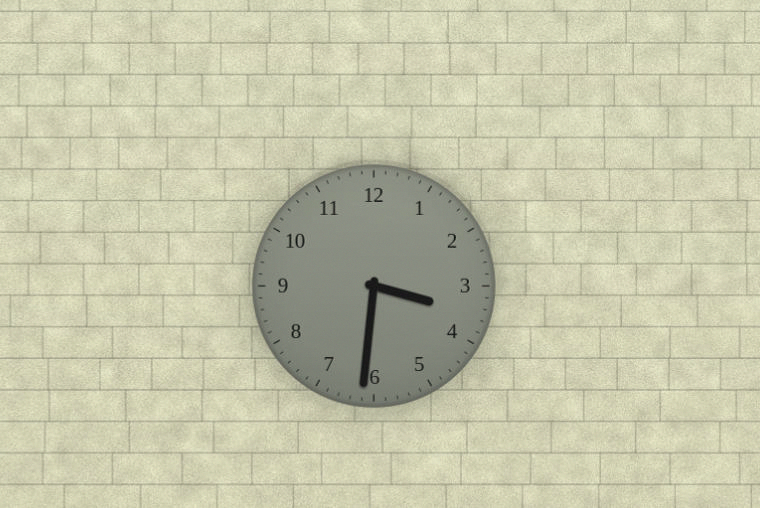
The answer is 3:31
